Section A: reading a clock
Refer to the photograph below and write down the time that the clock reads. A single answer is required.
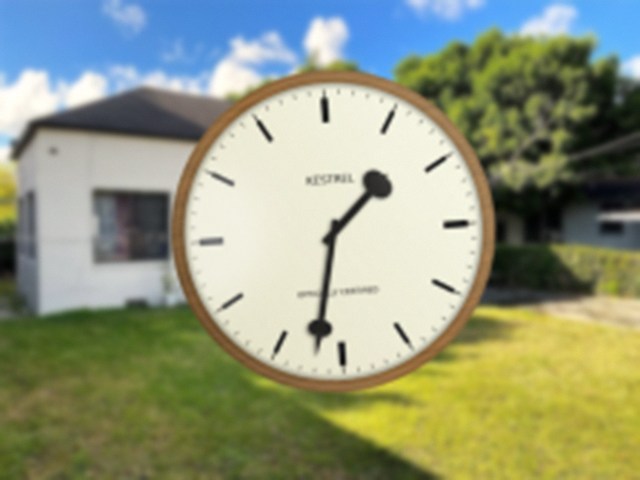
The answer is 1:32
